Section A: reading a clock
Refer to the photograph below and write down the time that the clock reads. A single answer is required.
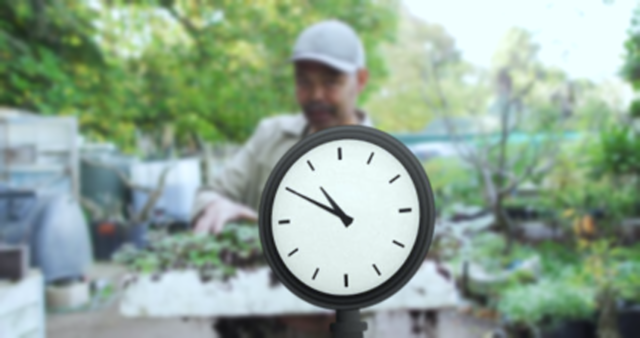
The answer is 10:50
